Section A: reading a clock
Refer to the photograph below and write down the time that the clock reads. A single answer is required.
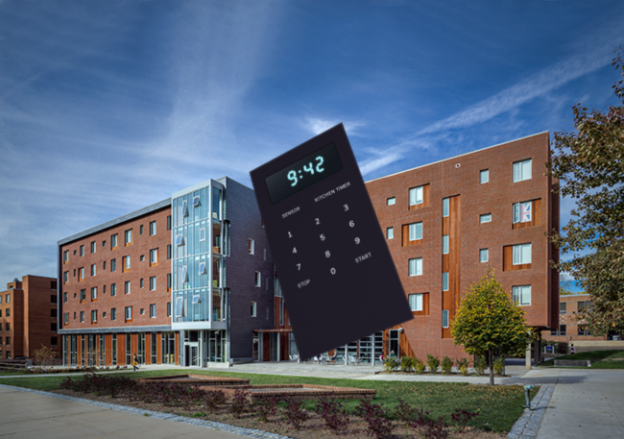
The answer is 9:42
